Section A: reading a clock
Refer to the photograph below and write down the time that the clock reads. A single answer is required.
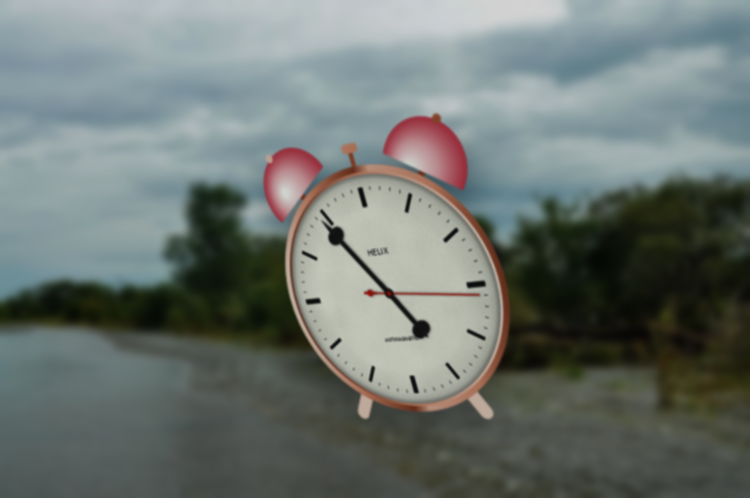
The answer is 4:54:16
